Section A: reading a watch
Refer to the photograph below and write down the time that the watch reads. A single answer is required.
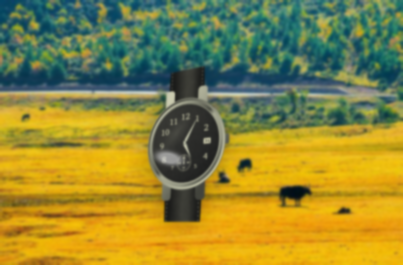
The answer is 5:05
